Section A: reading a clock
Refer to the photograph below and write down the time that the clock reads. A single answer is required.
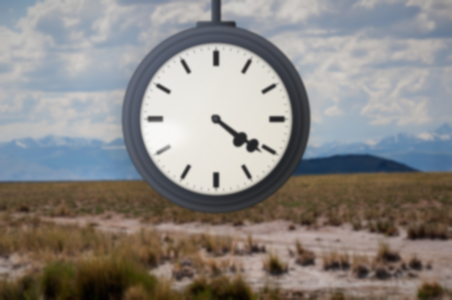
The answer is 4:21
